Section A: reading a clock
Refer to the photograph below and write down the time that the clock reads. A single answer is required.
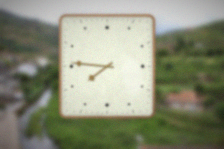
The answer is 7:46
